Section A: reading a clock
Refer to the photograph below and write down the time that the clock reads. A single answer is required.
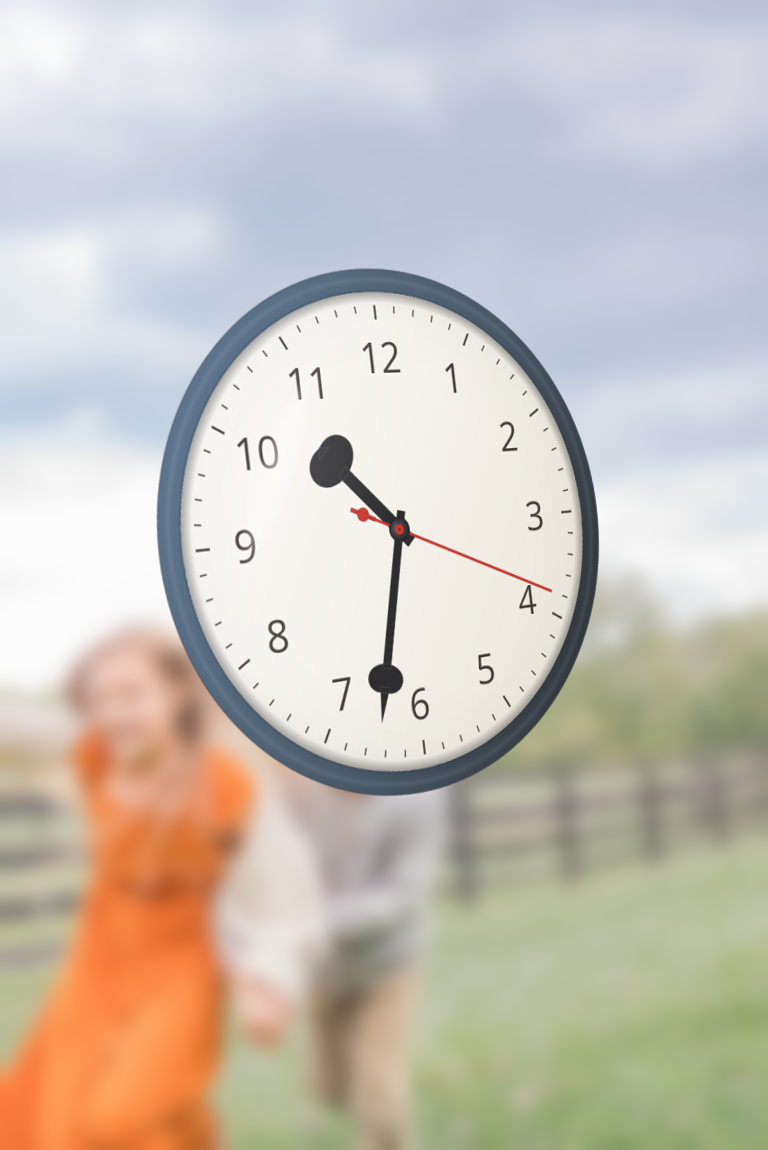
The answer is 10:32:19
